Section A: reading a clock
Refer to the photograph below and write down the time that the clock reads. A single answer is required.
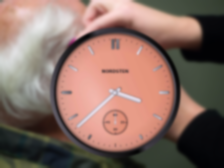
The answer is 3:38
